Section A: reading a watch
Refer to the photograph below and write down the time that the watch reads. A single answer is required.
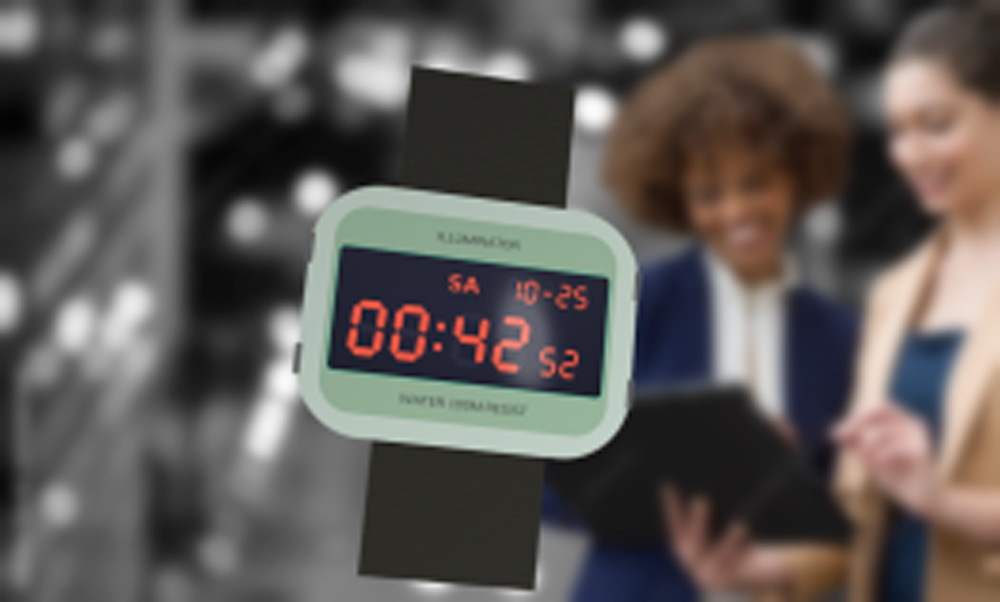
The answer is 0:42:52
